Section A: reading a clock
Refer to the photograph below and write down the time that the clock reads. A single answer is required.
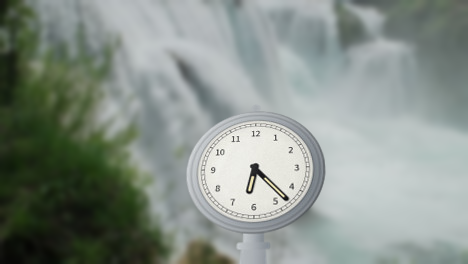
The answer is 6:23
